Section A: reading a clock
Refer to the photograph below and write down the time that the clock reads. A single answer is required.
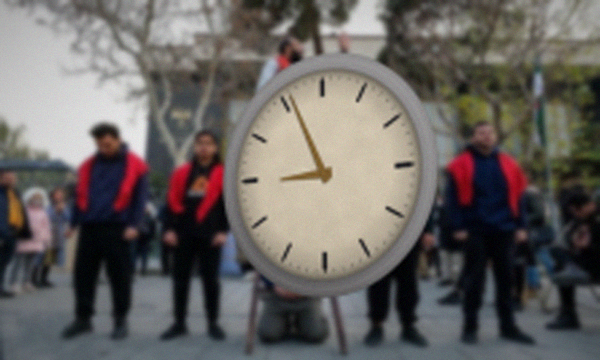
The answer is 8:56
